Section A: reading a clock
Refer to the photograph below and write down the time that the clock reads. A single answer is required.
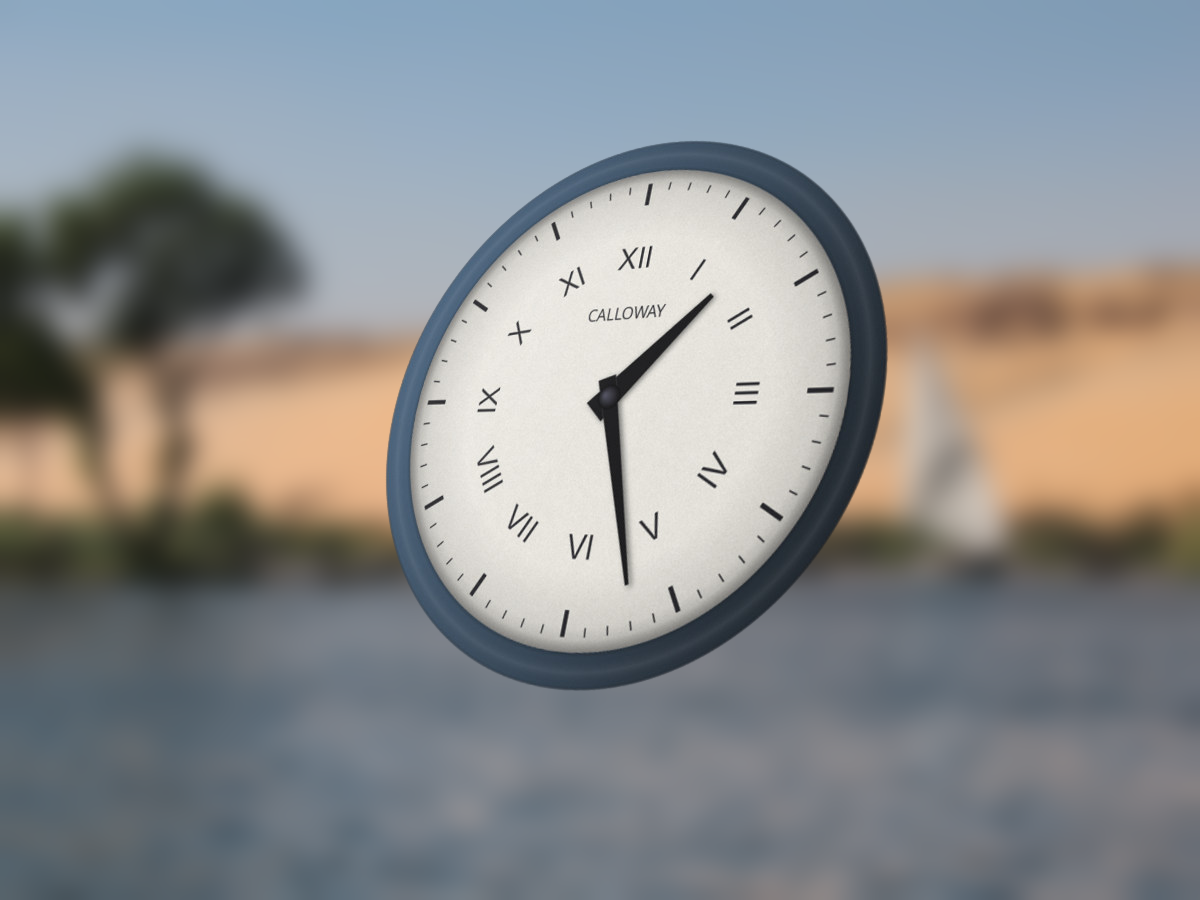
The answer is 1:27
